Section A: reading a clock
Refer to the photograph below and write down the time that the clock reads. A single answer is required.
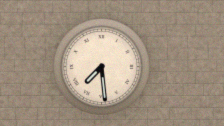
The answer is 7:29
